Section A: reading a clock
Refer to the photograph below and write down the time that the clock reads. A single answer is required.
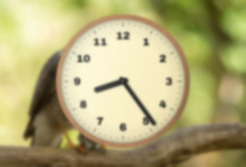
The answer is 8:24
